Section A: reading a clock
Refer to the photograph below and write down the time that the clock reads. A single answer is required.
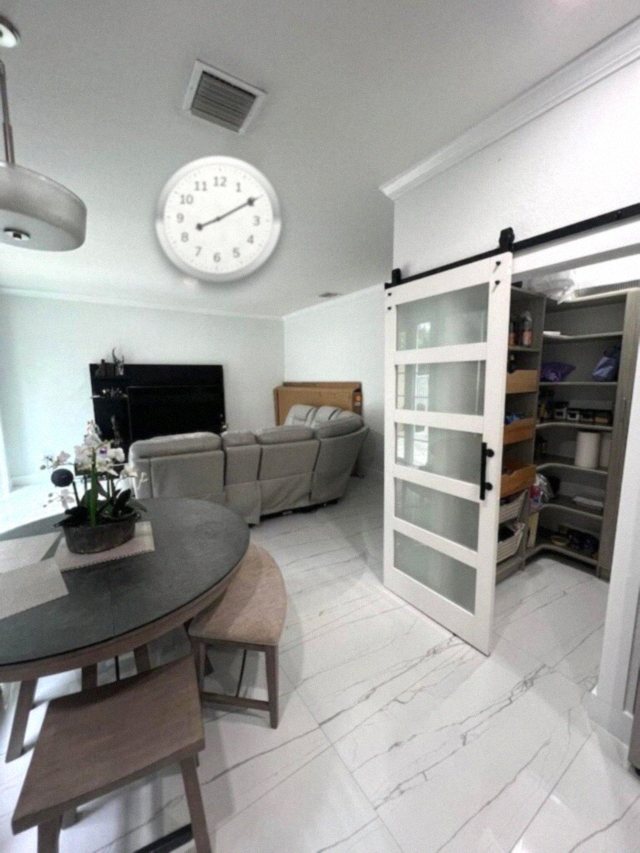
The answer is 8:10
